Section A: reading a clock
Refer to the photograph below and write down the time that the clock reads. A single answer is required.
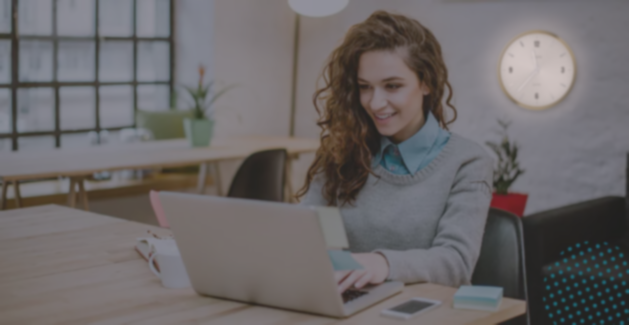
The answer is 11:37
